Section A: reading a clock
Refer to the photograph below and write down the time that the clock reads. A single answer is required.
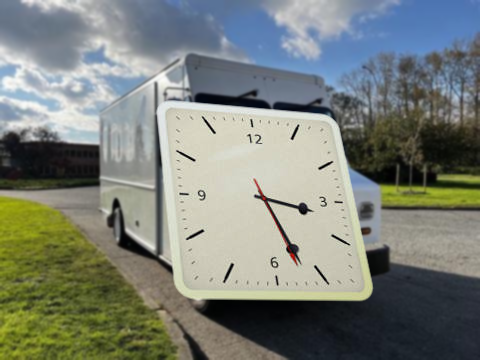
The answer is 3:26:27
